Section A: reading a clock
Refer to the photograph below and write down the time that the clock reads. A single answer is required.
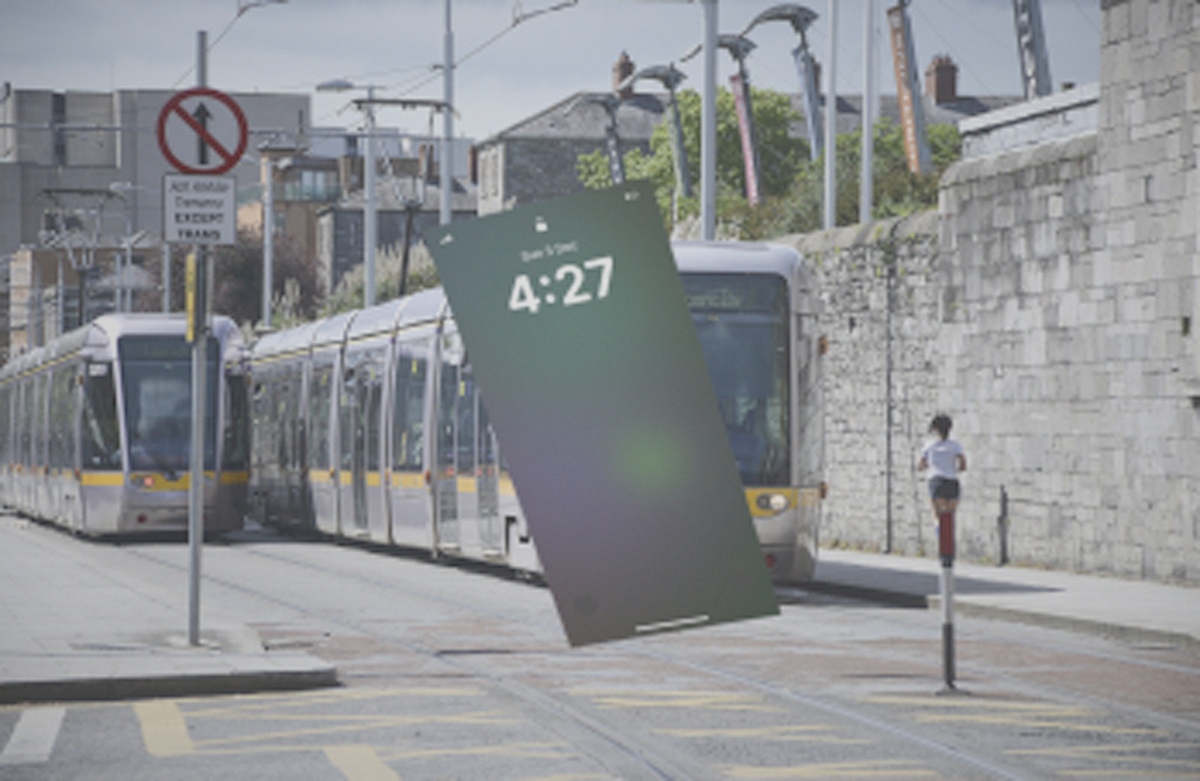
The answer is 4:27
